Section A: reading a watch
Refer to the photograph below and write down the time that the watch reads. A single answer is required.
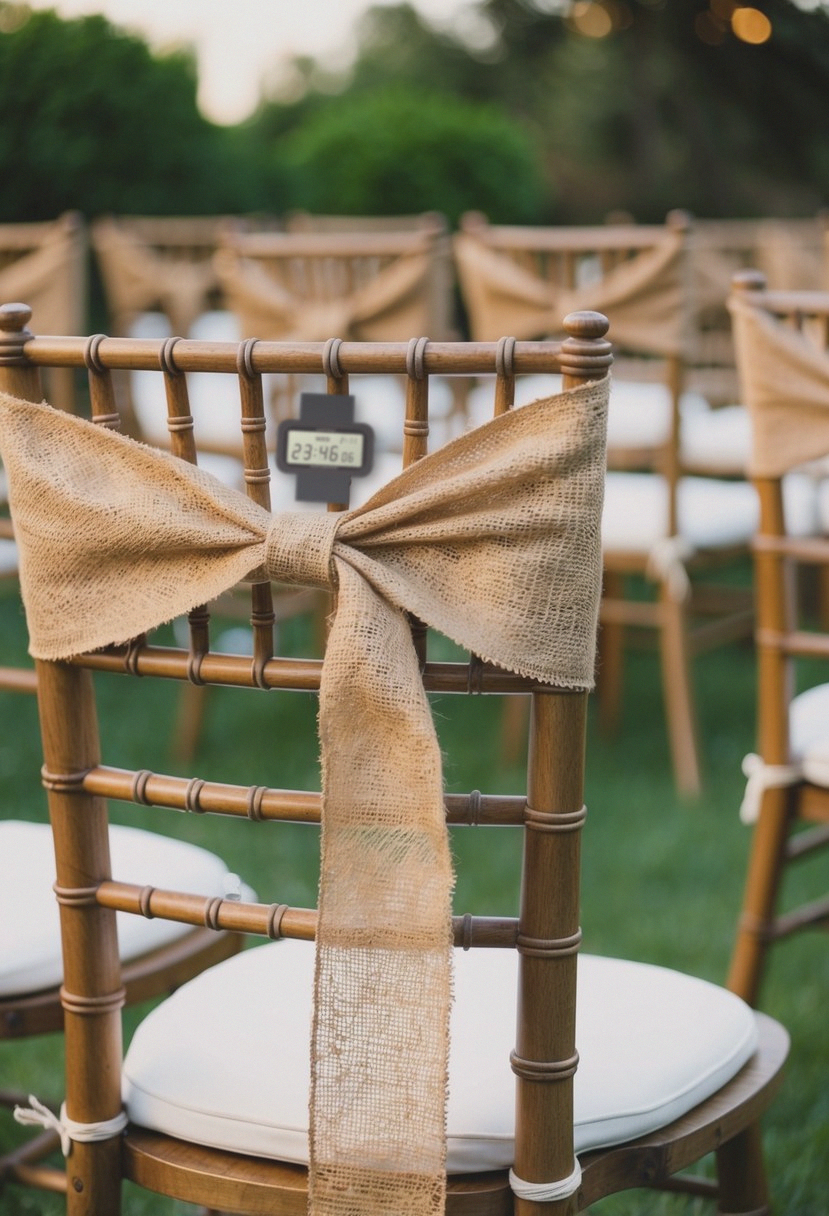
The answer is 23:46
